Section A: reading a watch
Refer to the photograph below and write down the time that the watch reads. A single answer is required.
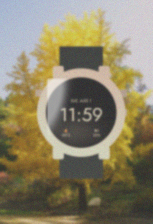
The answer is 11:59
